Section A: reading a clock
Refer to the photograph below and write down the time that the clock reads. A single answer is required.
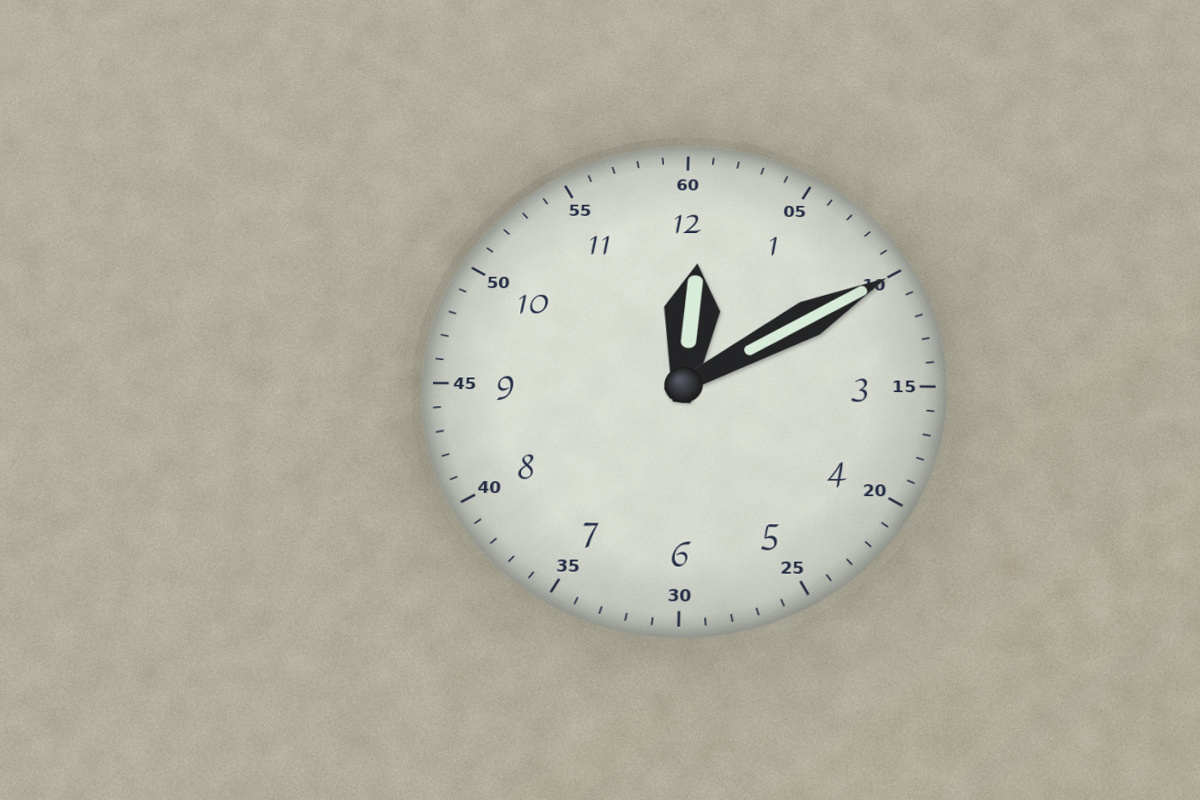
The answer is 12:10
